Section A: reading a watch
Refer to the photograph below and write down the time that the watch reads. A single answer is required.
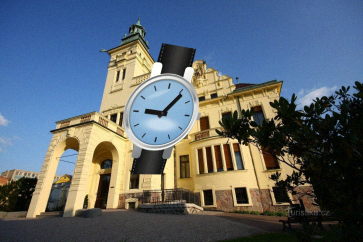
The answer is 9:06
